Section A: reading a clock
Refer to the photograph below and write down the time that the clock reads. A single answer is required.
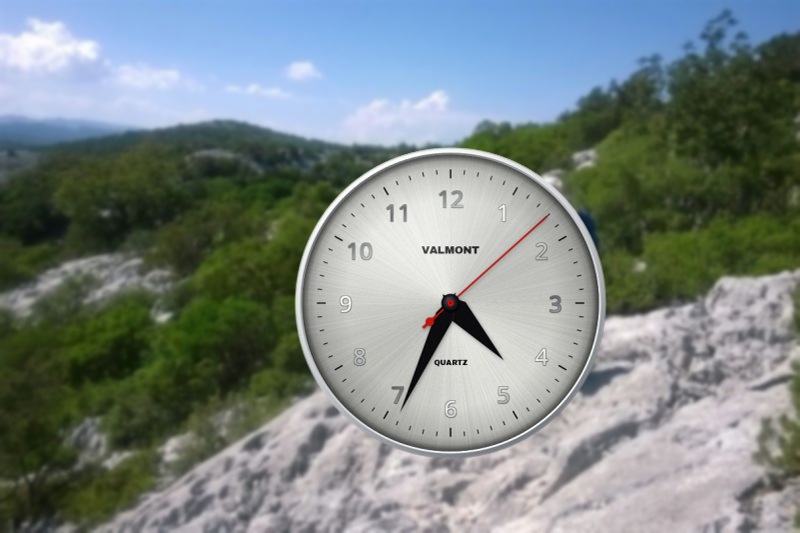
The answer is 4:34:08
